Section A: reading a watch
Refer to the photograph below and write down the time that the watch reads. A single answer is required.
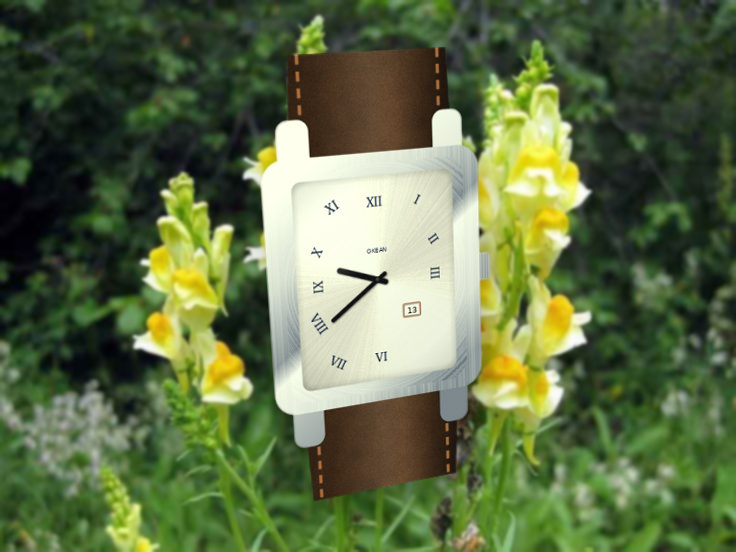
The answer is 9:39
